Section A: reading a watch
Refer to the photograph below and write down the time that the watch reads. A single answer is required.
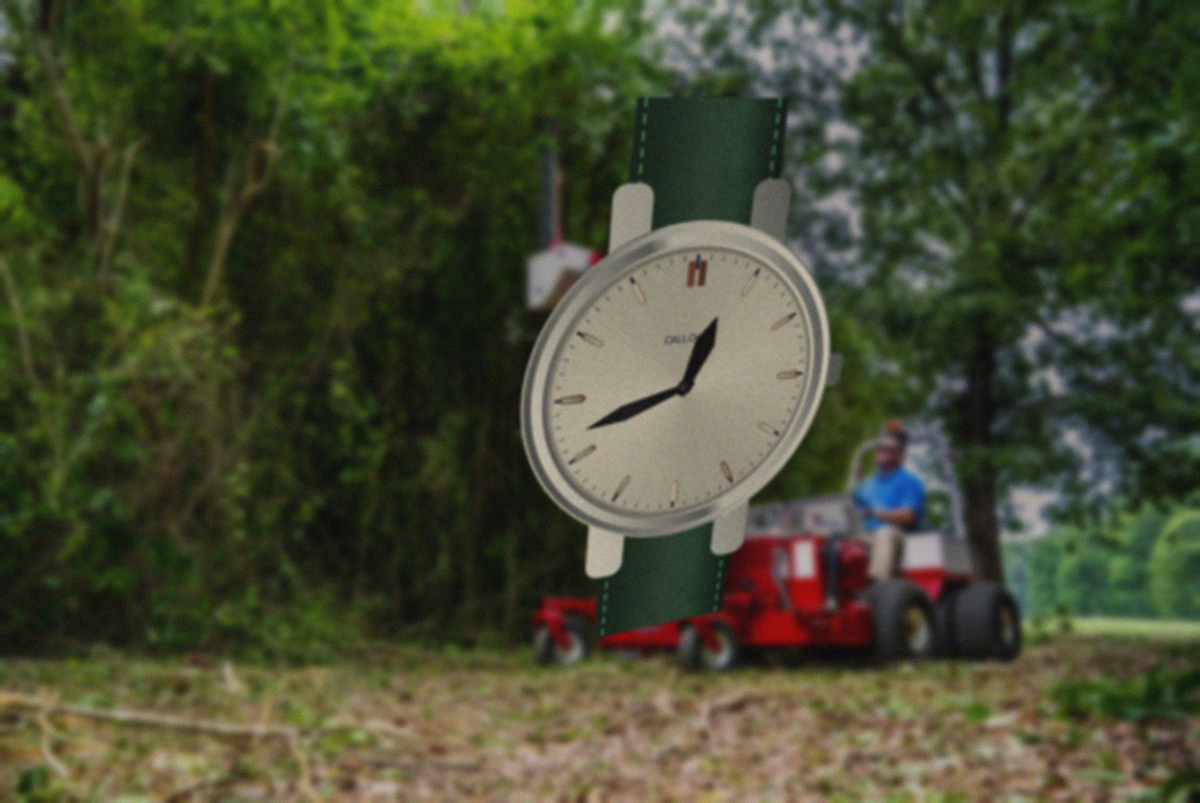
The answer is 12:42
